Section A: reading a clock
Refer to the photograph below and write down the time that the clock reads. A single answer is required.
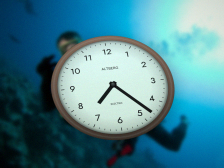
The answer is 7:23
